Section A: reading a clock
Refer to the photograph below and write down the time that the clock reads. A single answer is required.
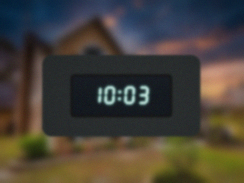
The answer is 10:03
